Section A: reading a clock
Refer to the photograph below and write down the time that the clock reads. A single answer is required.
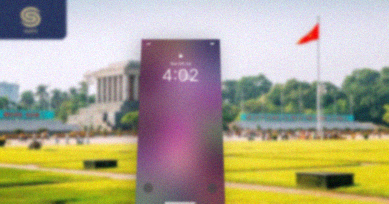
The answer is 4:02
